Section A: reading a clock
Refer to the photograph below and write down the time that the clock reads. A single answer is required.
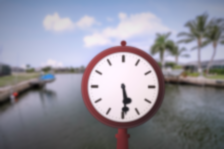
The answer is 5:29
